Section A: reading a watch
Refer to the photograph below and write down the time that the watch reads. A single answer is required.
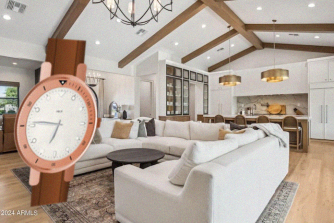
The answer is 6:46
